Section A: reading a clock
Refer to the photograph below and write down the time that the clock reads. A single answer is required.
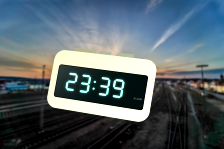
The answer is 23:39
